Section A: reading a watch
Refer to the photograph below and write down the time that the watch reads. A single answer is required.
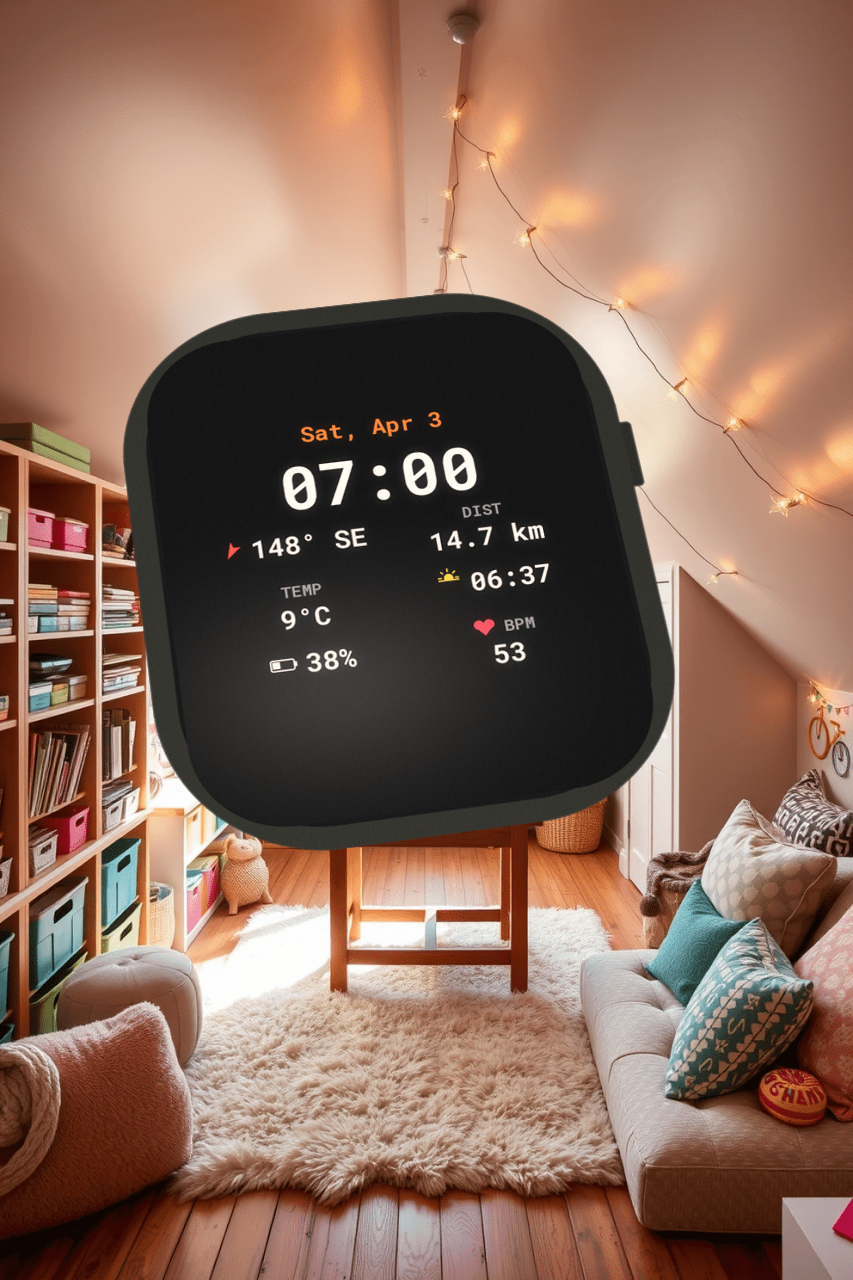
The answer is 7:00
